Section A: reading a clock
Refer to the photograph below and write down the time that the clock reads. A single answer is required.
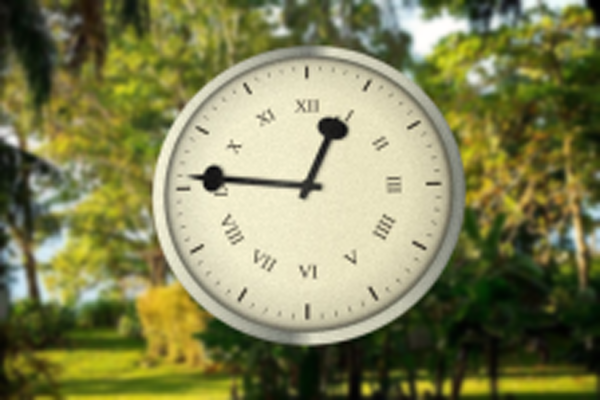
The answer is 12:46
